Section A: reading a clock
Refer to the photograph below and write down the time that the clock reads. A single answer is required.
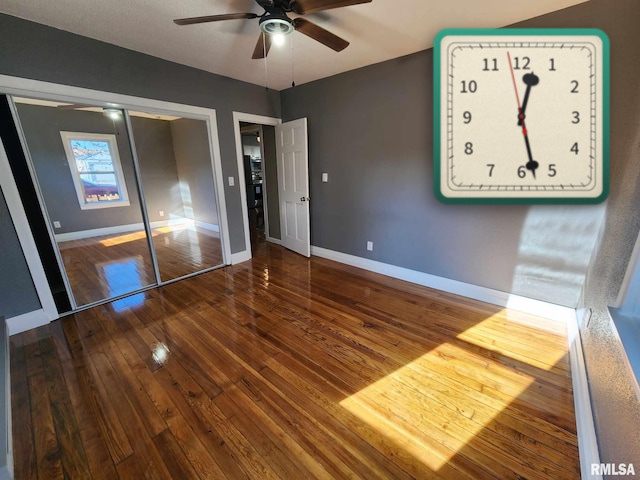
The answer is 12:27:58
